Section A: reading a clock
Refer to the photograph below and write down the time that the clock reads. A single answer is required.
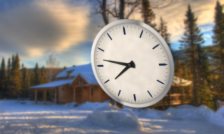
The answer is 7:47
